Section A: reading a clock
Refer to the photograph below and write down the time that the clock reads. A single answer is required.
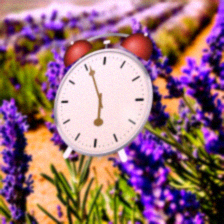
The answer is 5:56
